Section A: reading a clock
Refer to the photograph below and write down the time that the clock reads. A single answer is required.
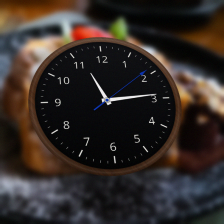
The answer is 11:14:09
